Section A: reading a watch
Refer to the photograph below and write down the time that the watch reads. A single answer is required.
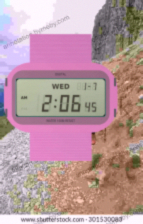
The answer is 2:06:45
